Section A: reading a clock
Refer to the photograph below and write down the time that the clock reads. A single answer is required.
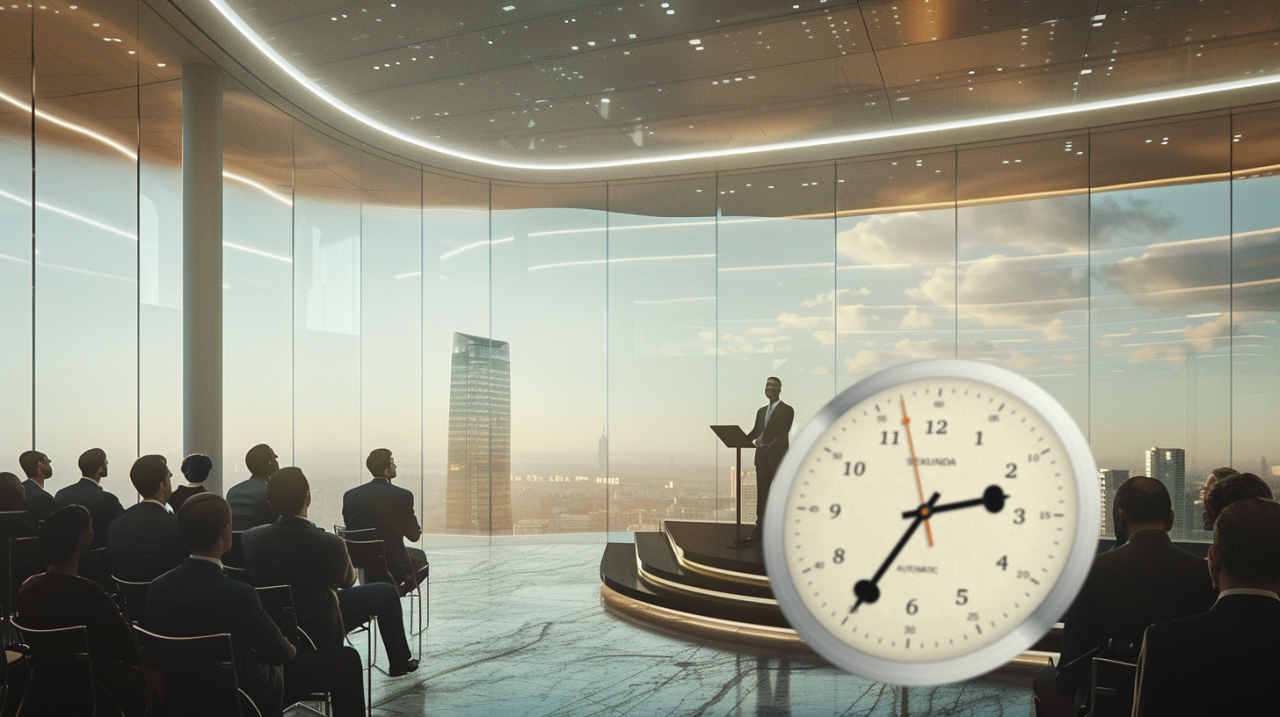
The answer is 2:34:57
